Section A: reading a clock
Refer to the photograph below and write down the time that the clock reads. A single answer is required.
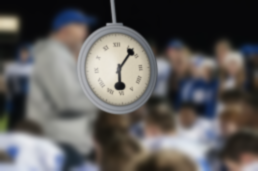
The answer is 6:07
